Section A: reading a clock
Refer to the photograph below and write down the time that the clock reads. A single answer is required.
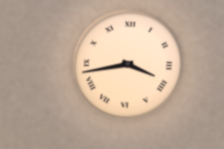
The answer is 3:43
